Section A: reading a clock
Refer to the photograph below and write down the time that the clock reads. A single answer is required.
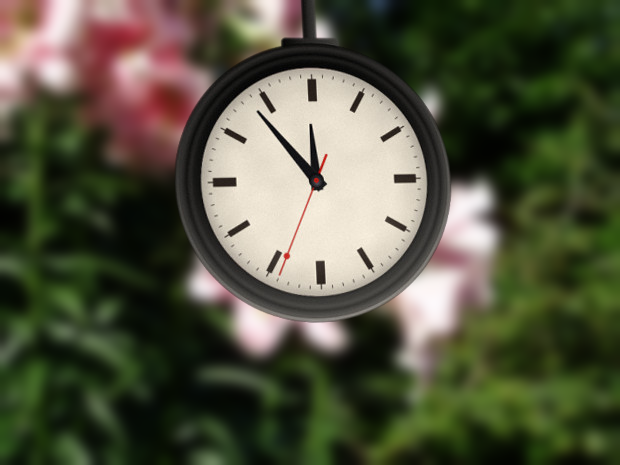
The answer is 11:53:34
